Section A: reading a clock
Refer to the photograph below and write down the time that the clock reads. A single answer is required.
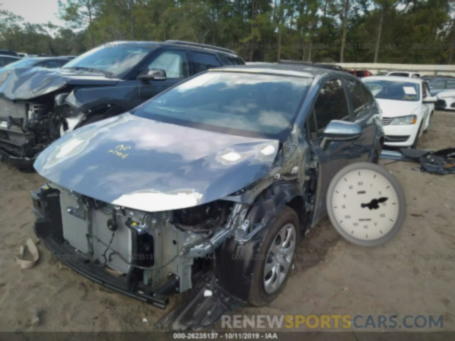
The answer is 3:13
